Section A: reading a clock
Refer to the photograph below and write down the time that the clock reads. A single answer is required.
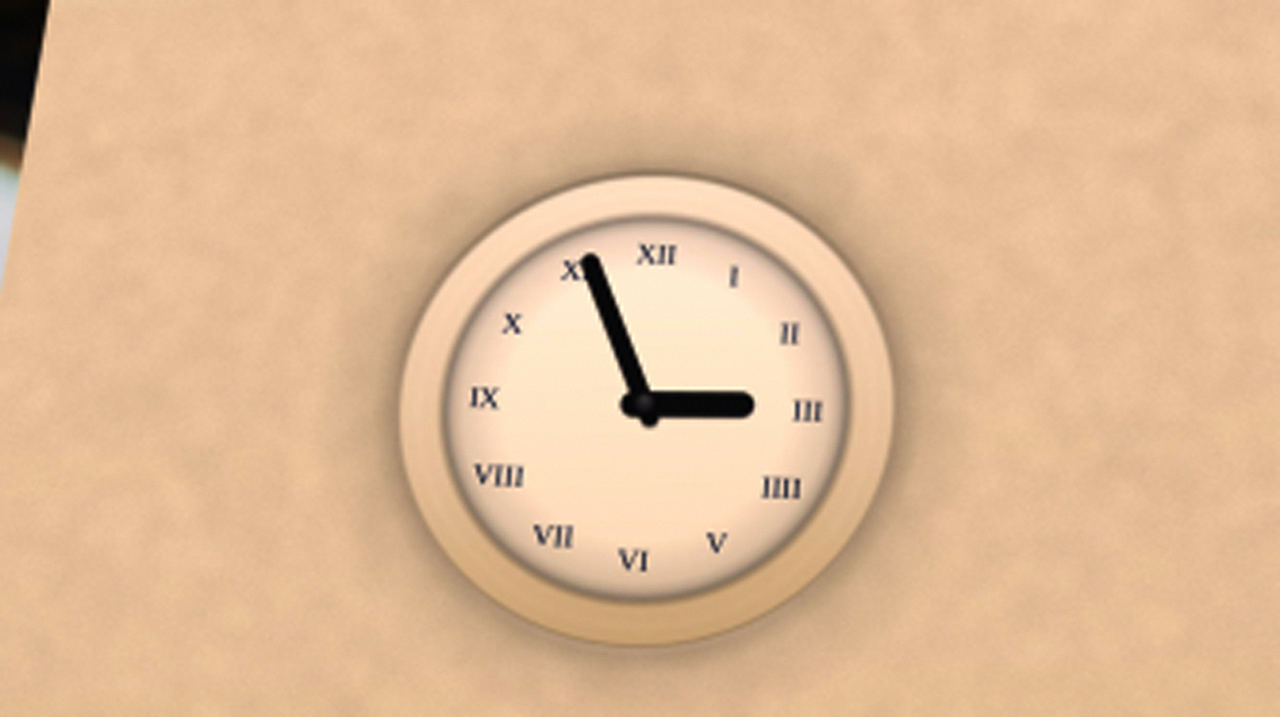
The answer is 2:56
